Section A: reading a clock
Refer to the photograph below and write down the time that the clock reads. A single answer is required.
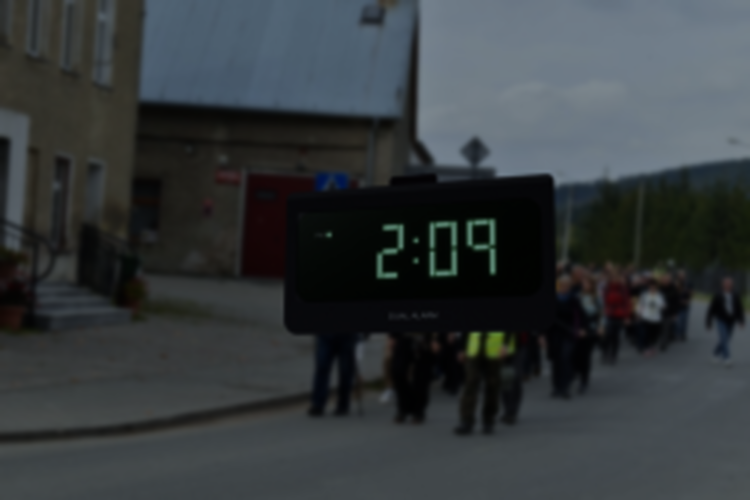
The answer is 2:09
